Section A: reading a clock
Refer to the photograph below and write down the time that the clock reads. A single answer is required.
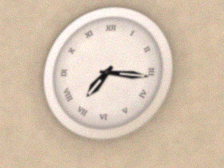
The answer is 7:16
